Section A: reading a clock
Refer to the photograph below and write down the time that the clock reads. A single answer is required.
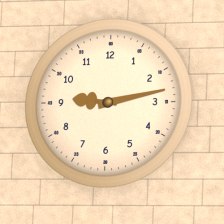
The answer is 9:13
